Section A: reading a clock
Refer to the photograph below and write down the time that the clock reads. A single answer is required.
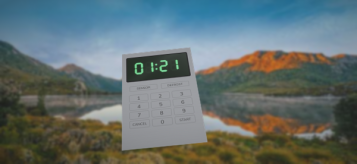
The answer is 1:21
